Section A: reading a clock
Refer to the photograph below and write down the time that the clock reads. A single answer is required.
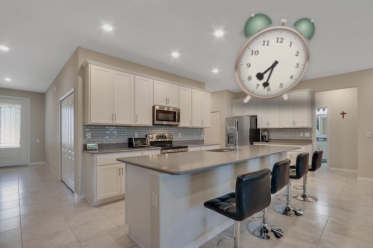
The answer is 7:32
